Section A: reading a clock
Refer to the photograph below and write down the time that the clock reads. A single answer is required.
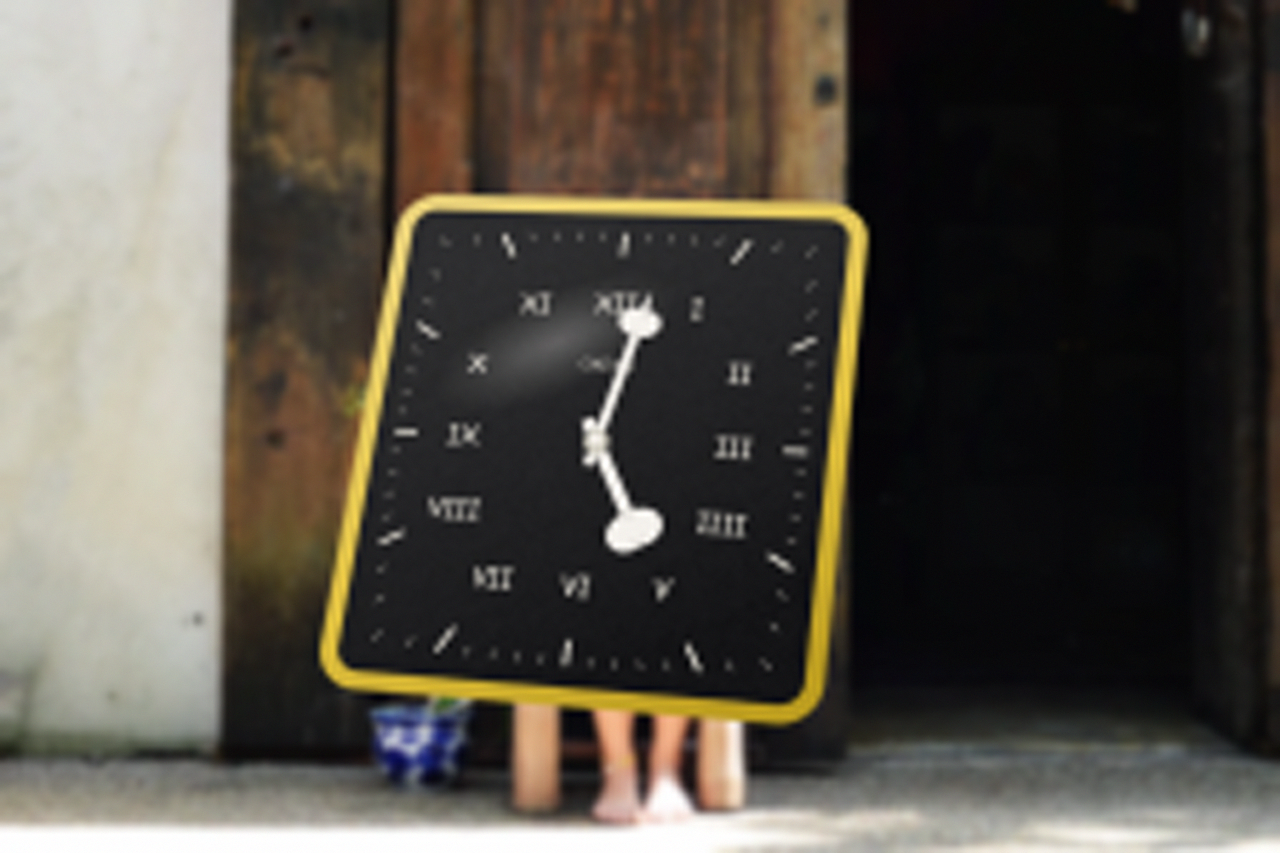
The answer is 5:02
